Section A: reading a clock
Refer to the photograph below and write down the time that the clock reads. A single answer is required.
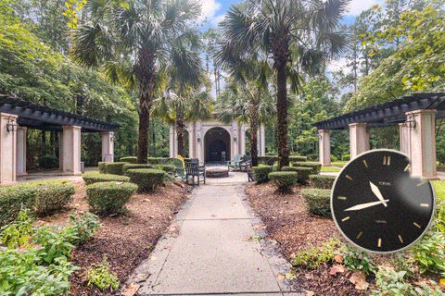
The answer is 10:42
